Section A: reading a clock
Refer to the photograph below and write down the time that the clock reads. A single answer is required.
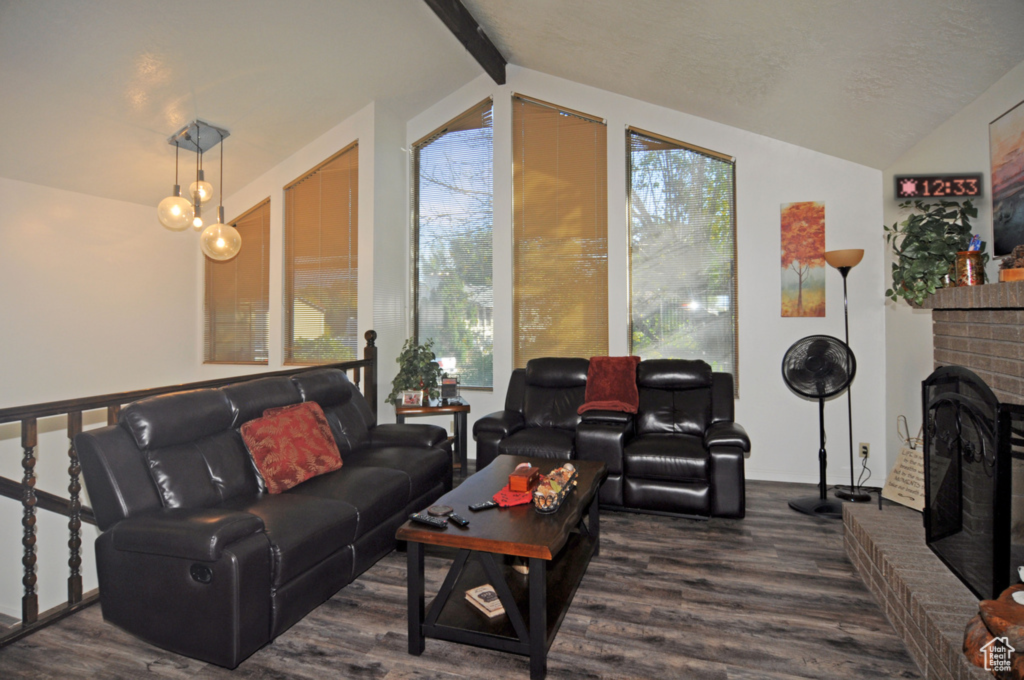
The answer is 12:33
